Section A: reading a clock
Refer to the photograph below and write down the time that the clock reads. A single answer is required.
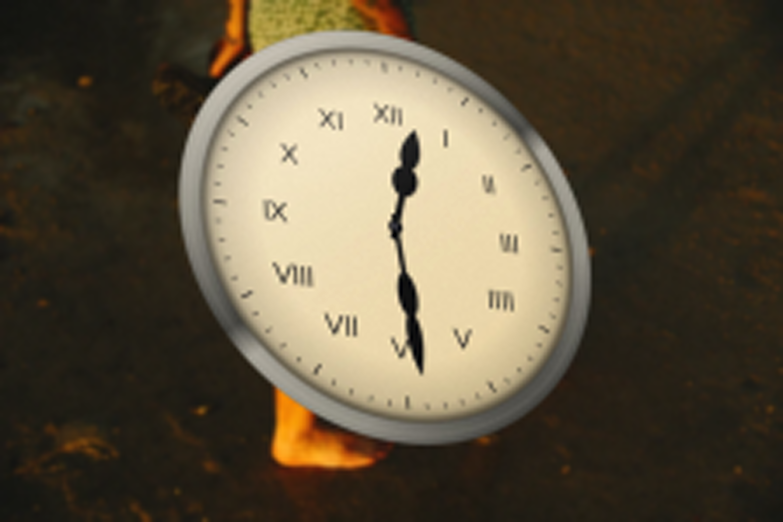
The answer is 12:29
